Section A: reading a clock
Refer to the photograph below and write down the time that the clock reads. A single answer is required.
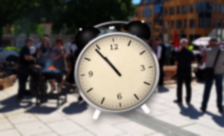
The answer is 10:54
